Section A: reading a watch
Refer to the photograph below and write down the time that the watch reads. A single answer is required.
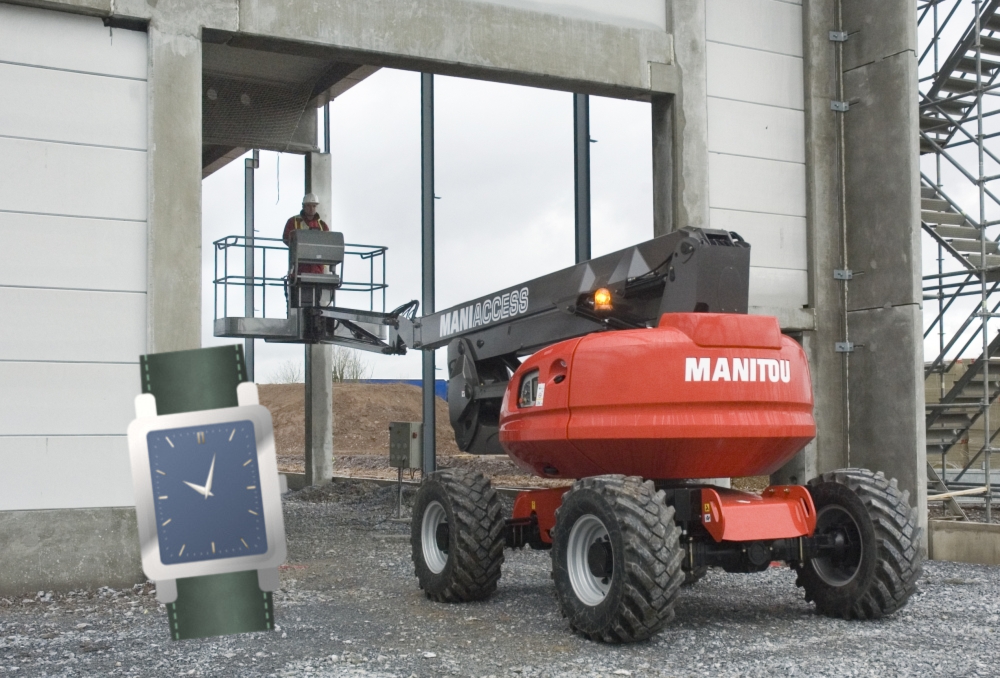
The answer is 10:03
